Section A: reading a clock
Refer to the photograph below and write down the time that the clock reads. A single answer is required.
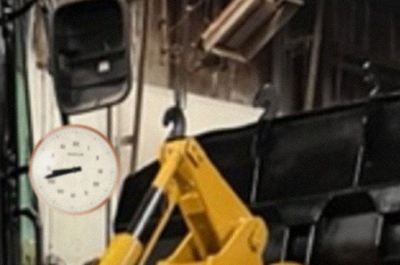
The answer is 8:42
